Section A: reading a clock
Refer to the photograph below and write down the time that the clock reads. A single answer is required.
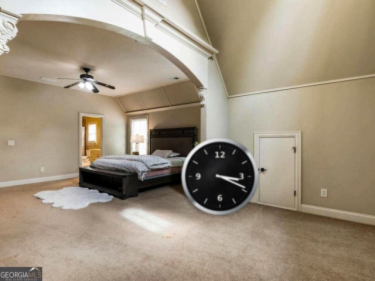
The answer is 3:19
